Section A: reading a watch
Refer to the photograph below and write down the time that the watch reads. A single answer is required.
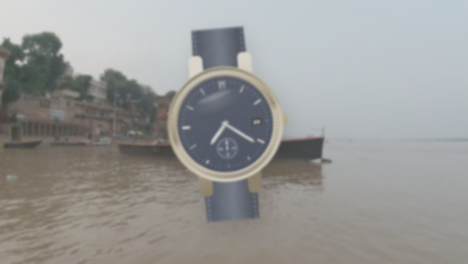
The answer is 7:21
